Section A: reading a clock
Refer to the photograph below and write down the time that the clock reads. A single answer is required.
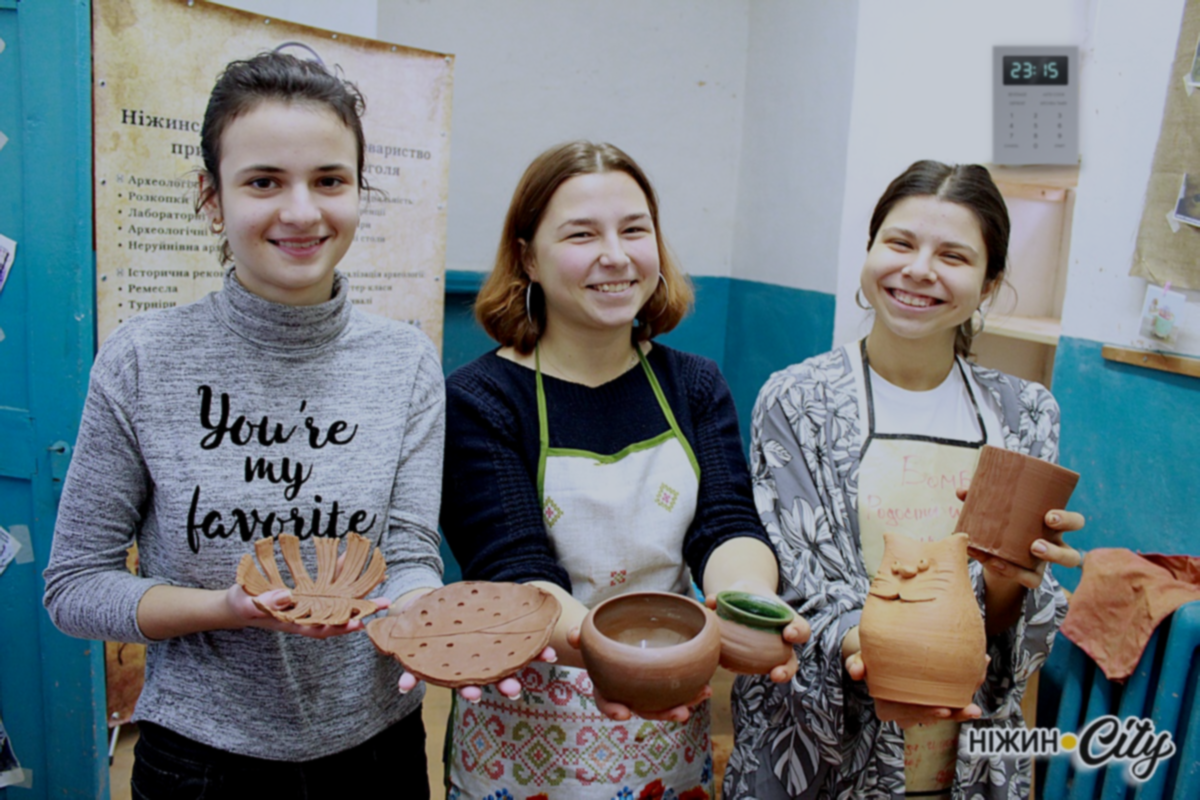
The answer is 23:15
